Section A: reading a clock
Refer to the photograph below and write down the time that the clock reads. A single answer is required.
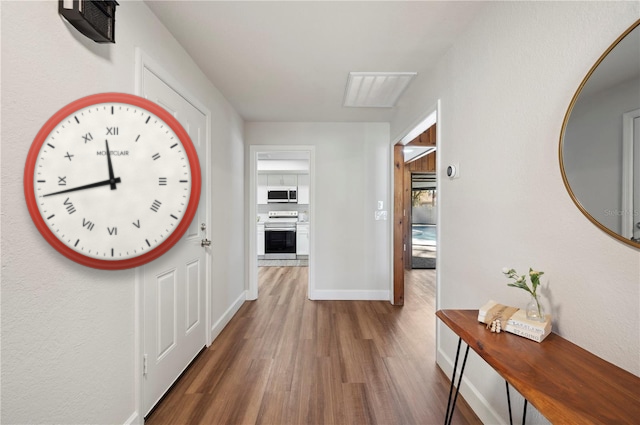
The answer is 11:43
